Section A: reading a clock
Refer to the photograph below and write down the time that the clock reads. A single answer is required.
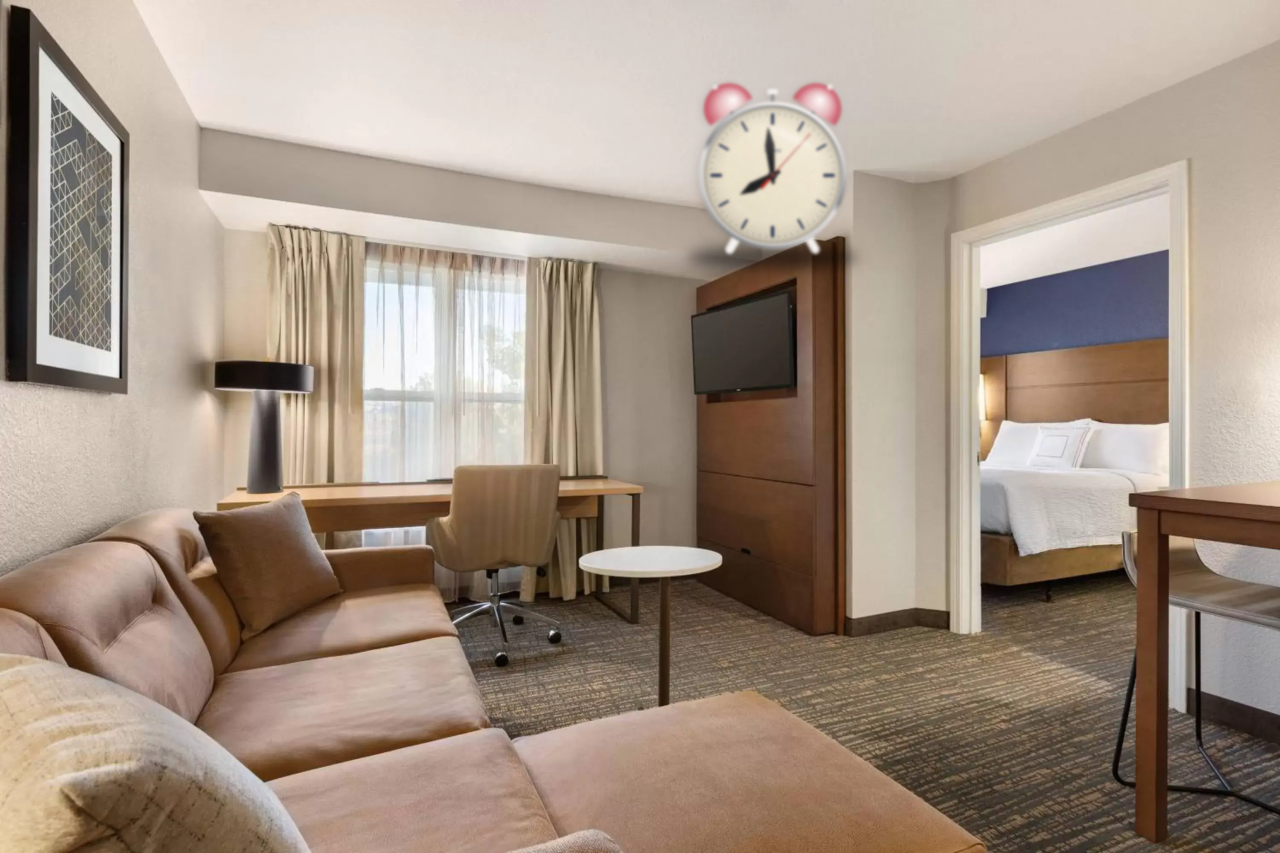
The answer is 7:59:07
